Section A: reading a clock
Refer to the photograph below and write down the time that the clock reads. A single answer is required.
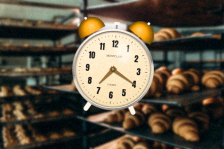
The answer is 7:20
